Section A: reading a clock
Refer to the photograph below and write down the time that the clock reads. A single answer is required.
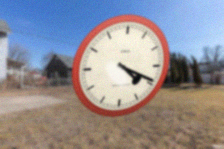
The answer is 4:19
